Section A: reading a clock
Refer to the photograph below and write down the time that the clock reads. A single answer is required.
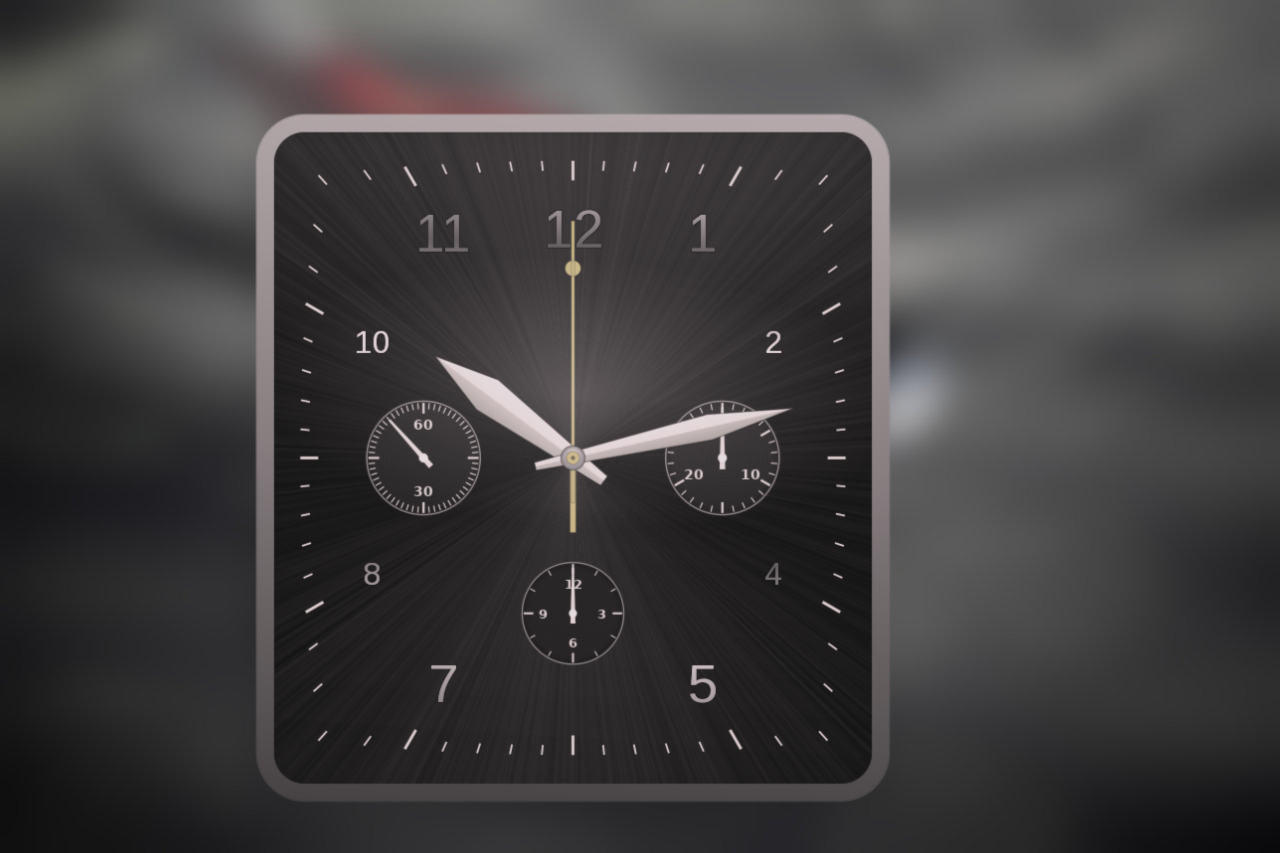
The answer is 10:12:53
